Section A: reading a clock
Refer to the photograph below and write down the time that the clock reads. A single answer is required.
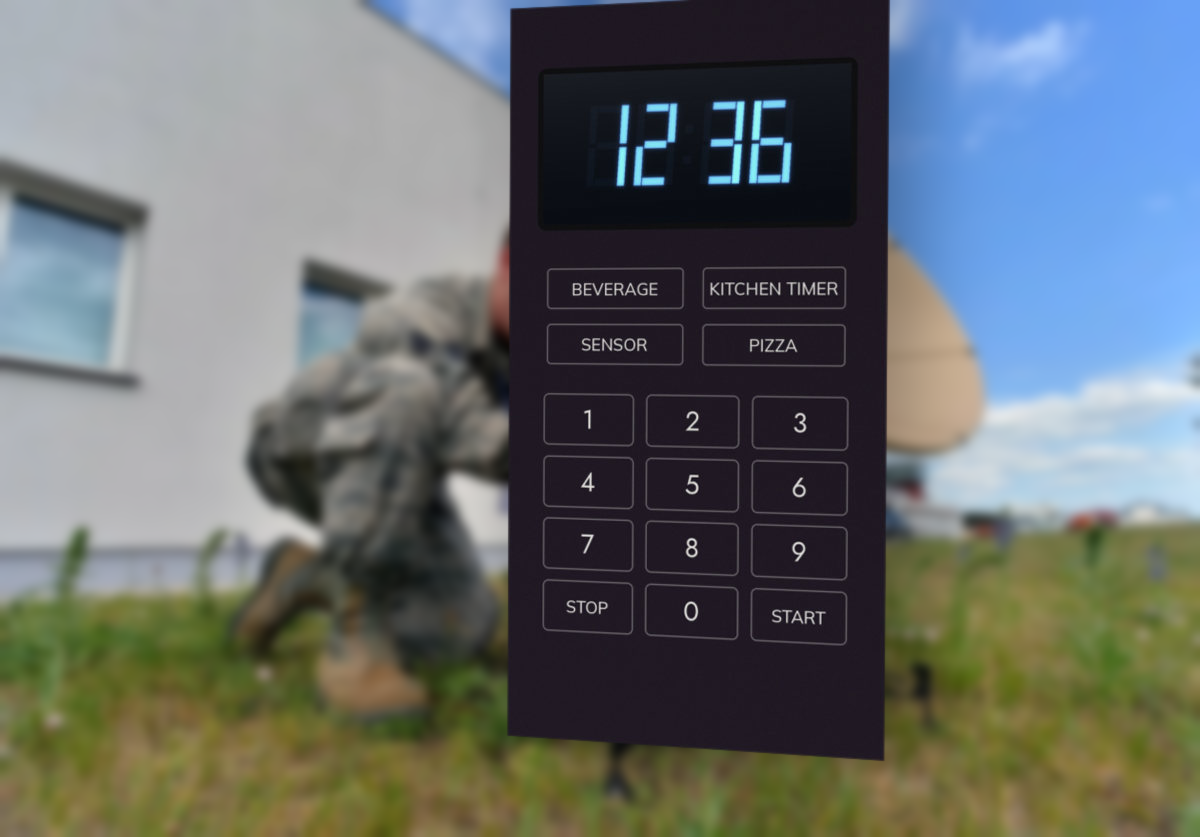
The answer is 12:36
